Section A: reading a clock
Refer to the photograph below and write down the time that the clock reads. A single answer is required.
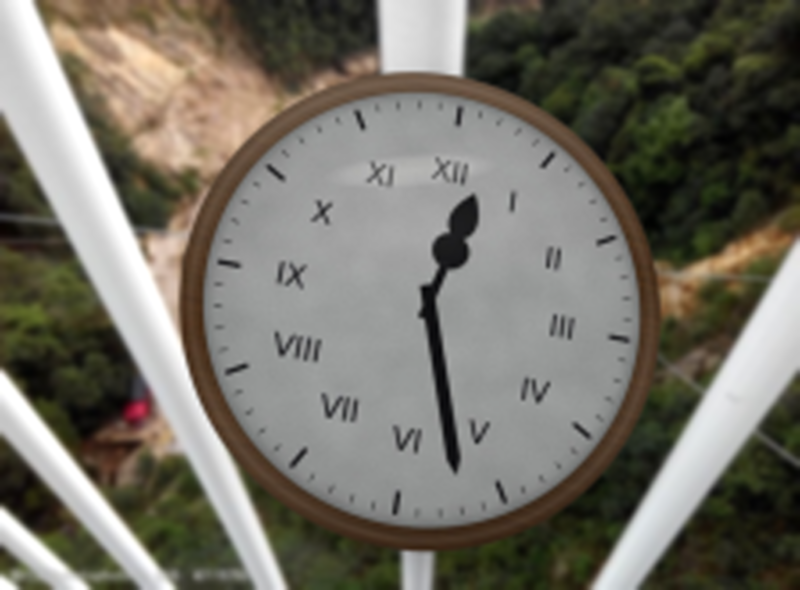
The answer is 12:27
